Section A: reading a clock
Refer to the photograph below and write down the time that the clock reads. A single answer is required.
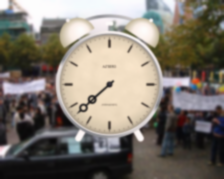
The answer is 7:38
